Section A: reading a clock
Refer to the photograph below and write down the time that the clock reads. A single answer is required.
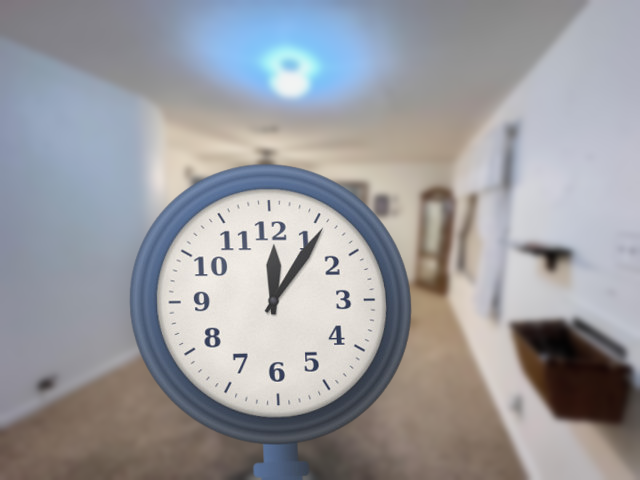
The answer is 12:06
